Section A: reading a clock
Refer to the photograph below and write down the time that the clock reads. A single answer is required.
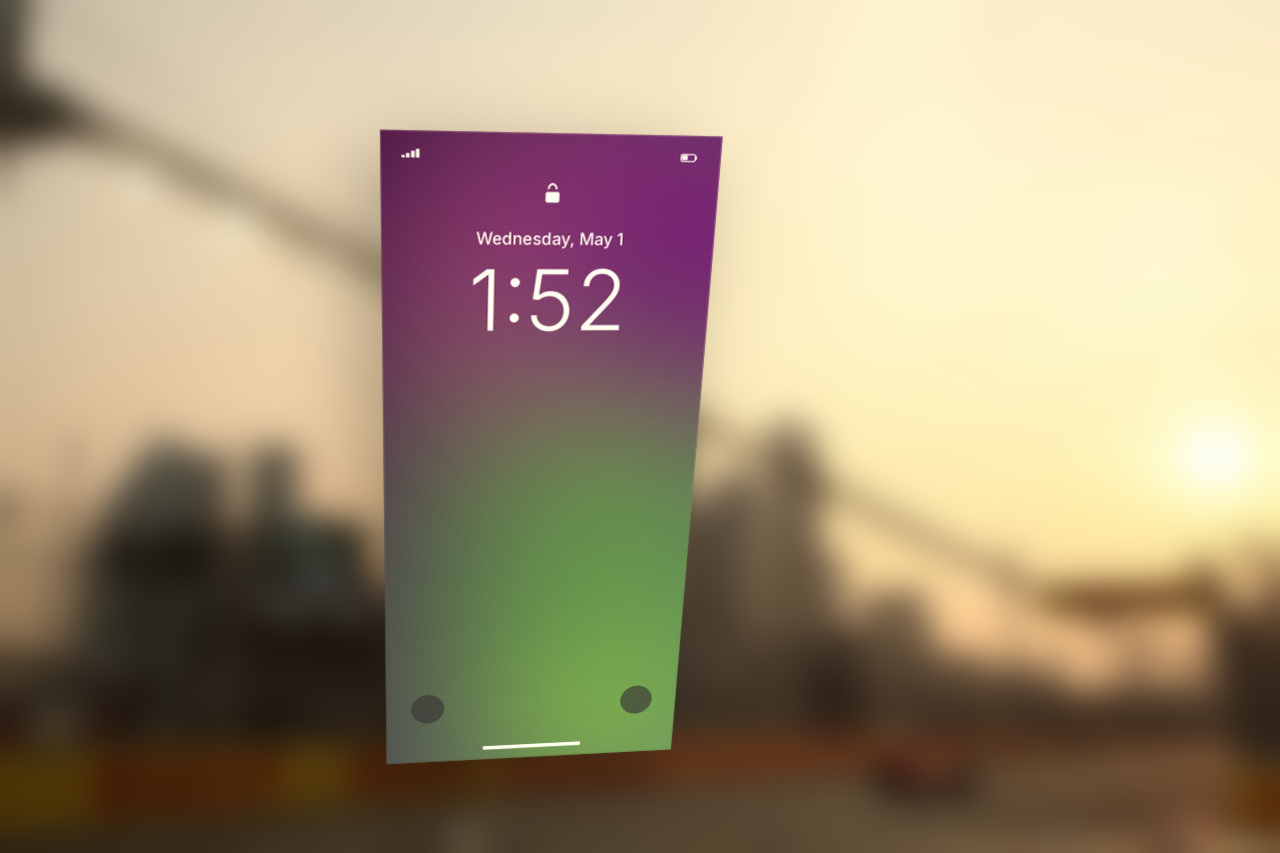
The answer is 1:52
